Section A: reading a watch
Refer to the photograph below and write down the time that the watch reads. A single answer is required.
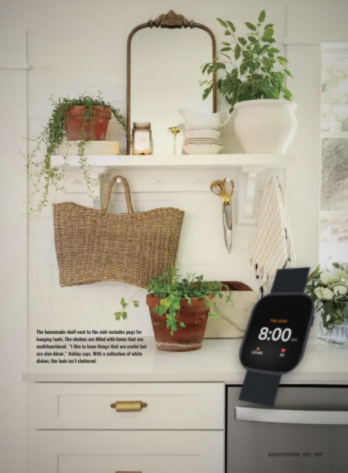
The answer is 8:00
